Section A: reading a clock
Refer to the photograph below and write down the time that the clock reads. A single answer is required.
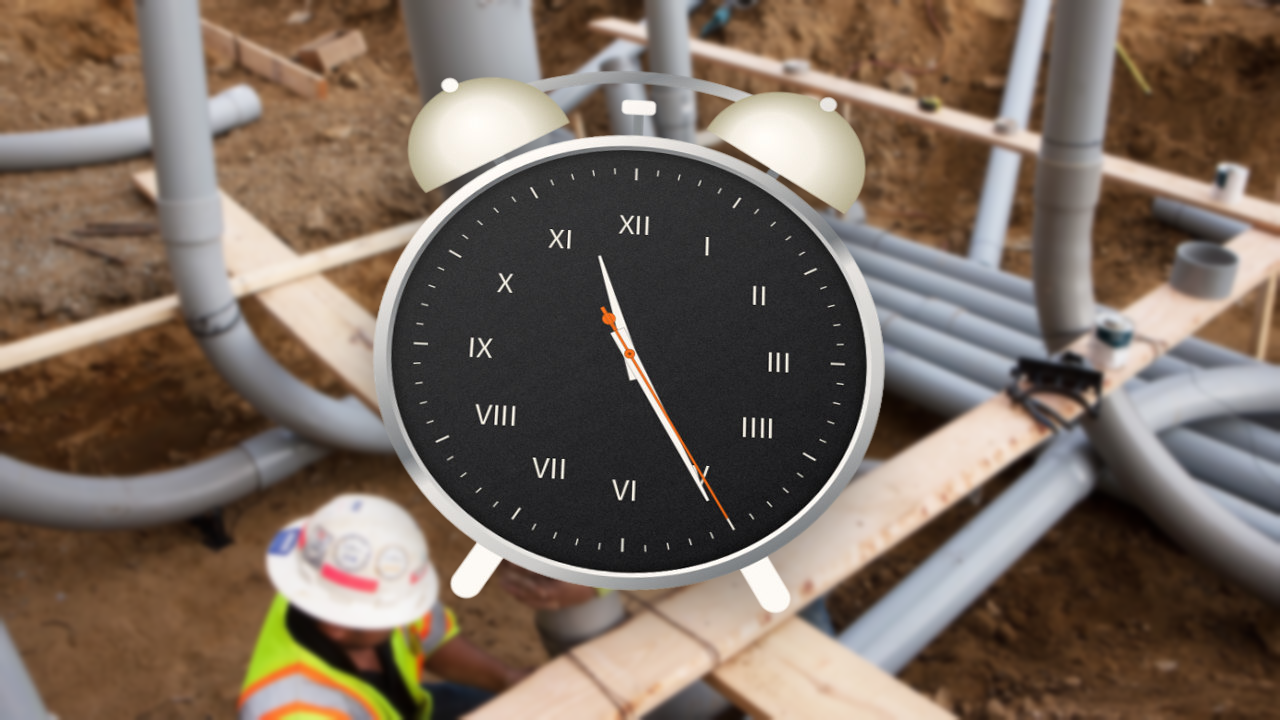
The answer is 11:25:25
